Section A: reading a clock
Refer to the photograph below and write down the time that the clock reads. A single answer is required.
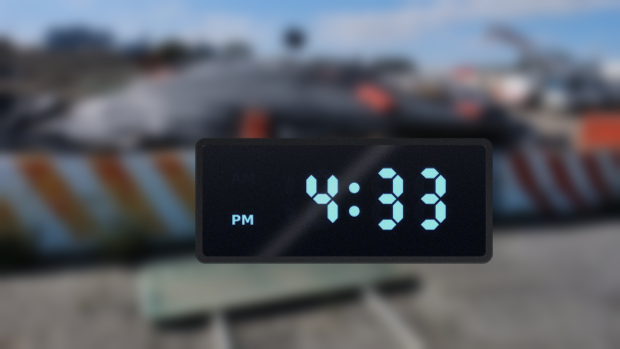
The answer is 4:33
